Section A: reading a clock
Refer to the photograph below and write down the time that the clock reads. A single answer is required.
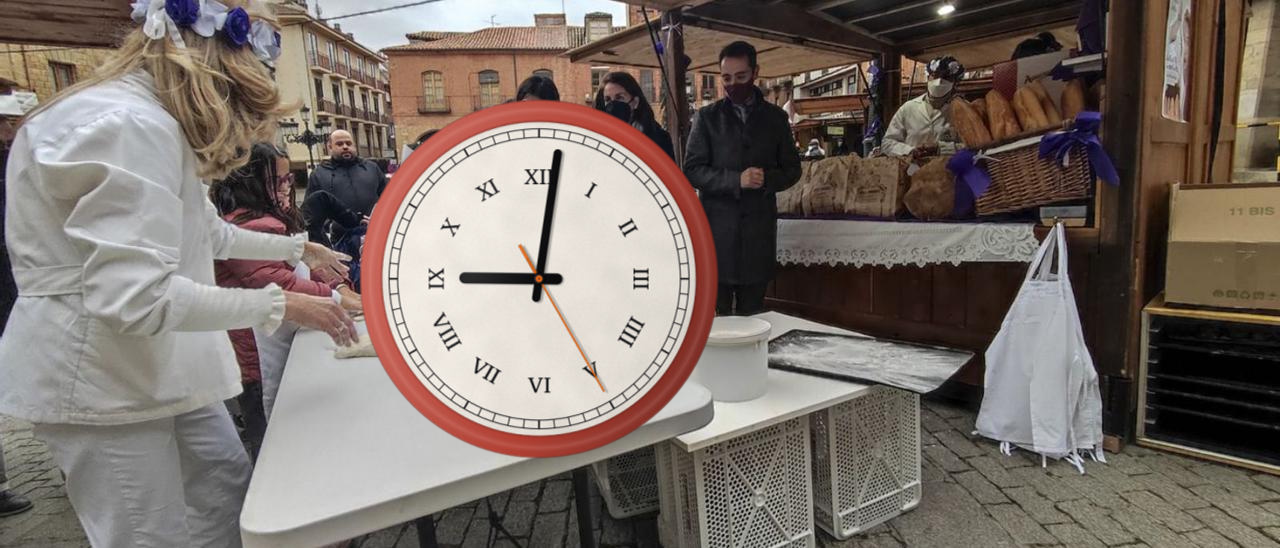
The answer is 9:01:25
